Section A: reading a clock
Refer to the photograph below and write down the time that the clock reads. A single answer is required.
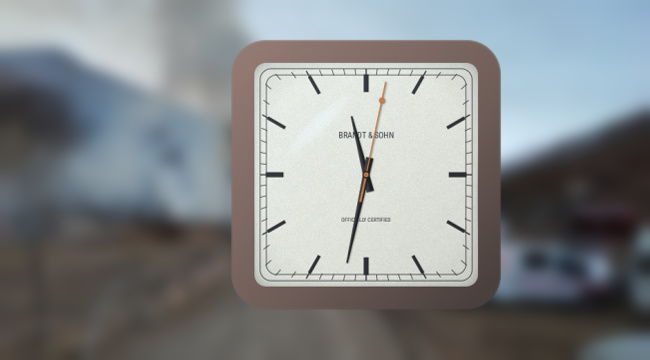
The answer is 11:32:02
